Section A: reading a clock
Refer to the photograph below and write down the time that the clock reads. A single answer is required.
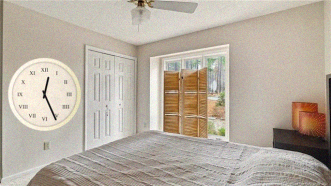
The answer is 12:26
